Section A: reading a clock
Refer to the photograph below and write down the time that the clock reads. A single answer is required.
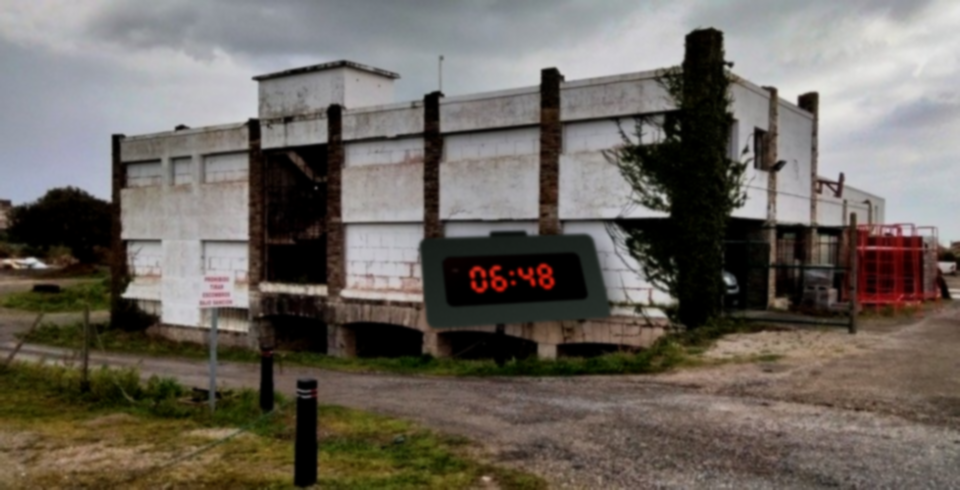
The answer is 6:48
